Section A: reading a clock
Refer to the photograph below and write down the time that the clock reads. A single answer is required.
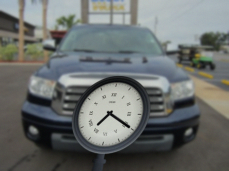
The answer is 7:20
